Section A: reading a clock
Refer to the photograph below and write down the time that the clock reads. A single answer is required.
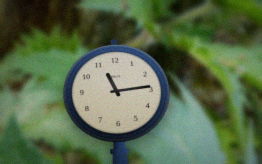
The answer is 11:14
